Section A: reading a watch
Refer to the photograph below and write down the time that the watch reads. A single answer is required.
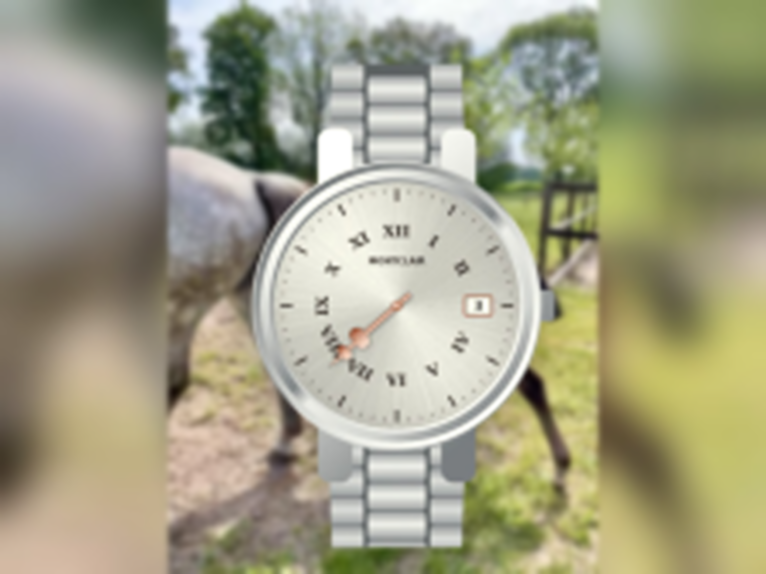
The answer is 7:38
